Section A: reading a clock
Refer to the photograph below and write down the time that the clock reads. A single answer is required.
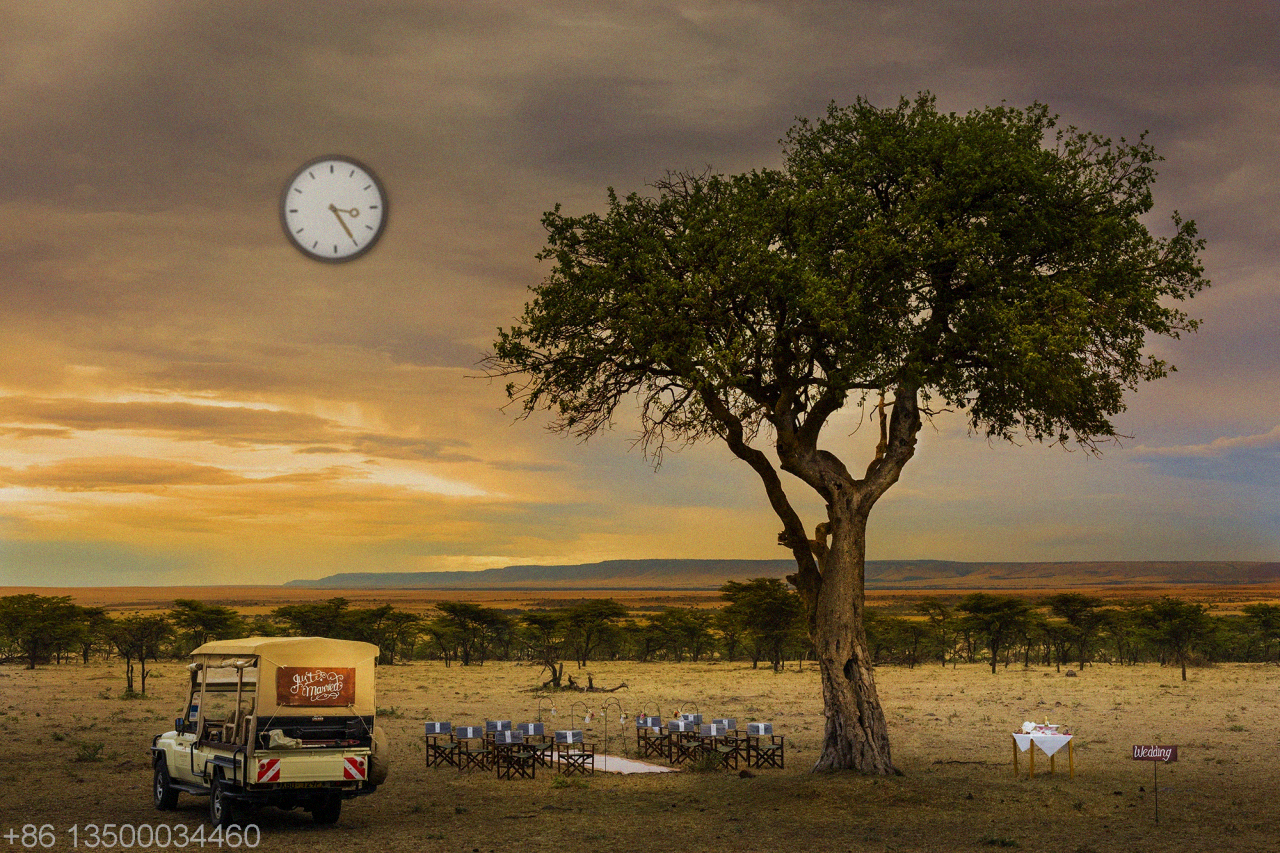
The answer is 3:25
